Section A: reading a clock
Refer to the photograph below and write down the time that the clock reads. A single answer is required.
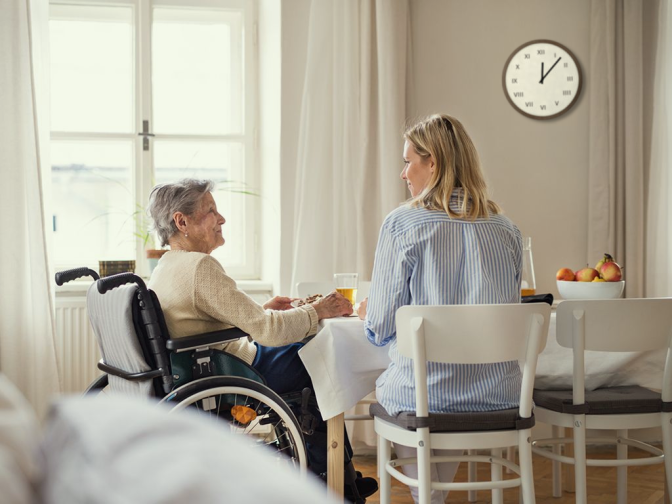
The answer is 12:07
